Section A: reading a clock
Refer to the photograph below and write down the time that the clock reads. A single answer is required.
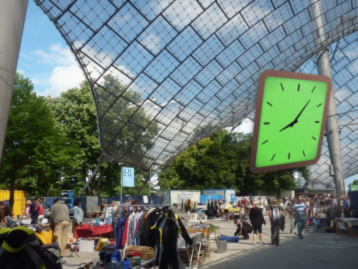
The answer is 8:06
